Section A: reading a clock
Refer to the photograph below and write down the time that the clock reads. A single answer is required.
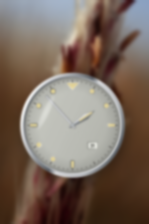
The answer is 1:53
